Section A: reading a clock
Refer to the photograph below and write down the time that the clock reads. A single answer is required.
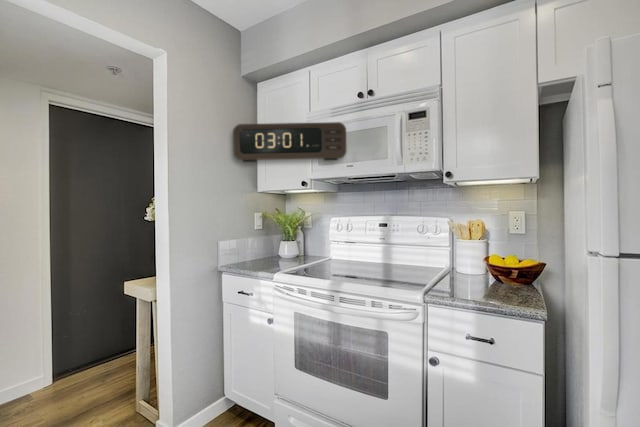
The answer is 3:01
